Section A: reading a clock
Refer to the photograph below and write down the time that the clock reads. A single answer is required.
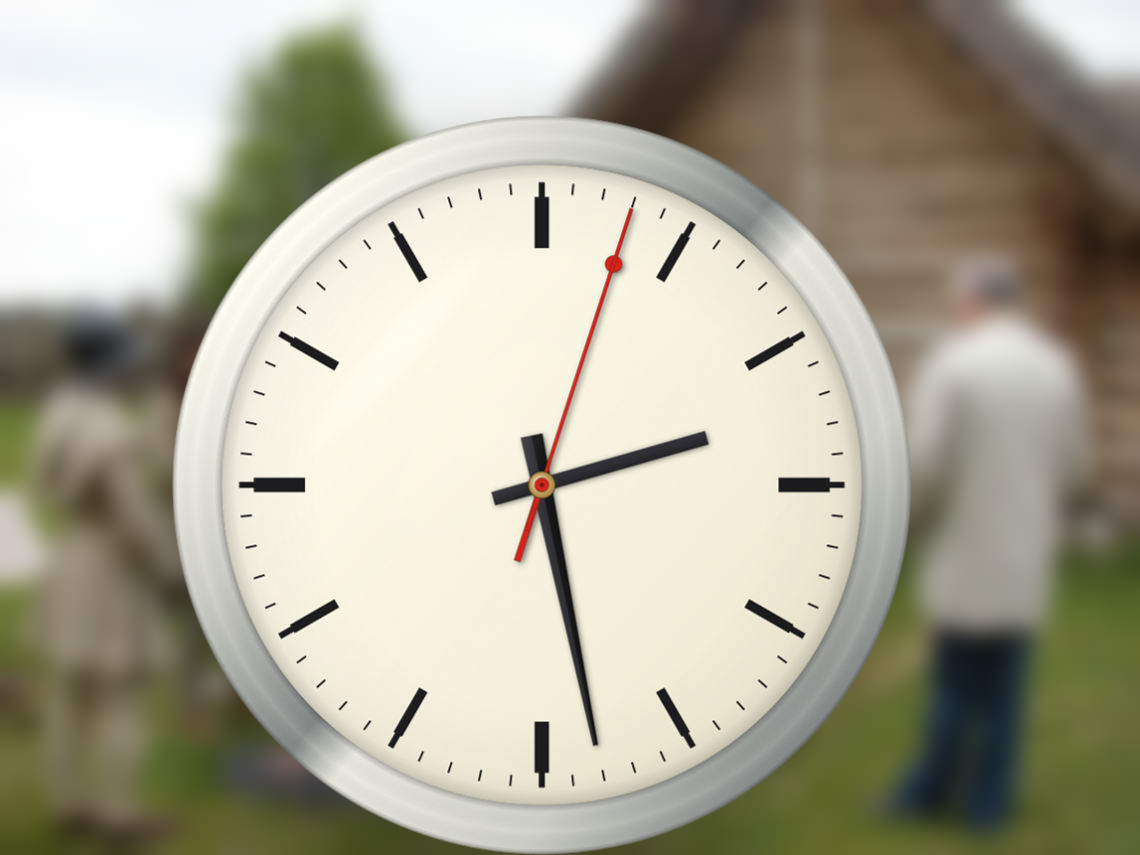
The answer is 2:28:03
